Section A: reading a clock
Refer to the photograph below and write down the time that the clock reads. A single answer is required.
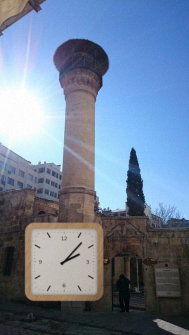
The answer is 2:07
